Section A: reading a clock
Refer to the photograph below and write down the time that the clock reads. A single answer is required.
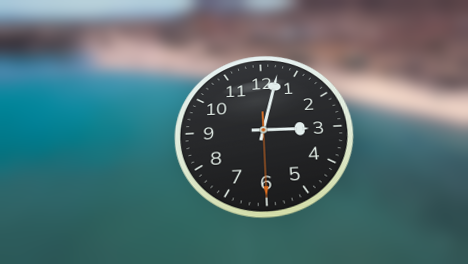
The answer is 3:02:30
